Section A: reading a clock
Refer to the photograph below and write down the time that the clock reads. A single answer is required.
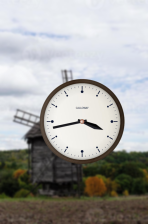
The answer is 3:43
